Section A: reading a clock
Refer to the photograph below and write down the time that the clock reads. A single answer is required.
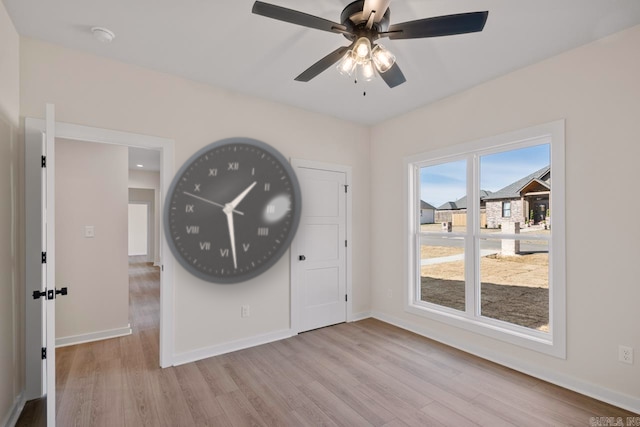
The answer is 1:27:48
